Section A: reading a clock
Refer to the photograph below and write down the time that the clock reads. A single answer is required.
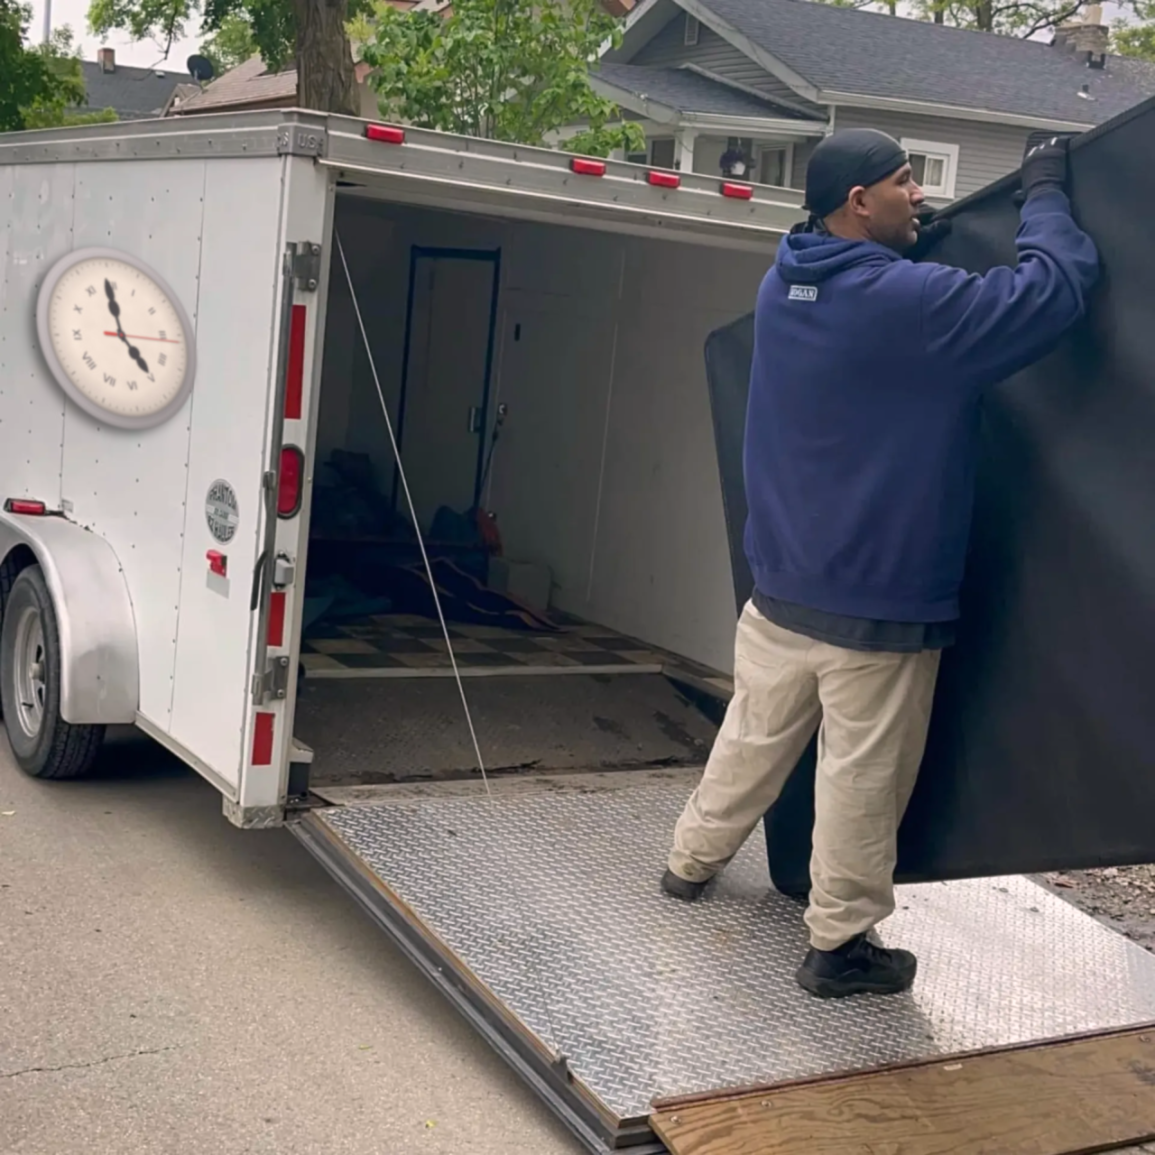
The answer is 4:59:16
